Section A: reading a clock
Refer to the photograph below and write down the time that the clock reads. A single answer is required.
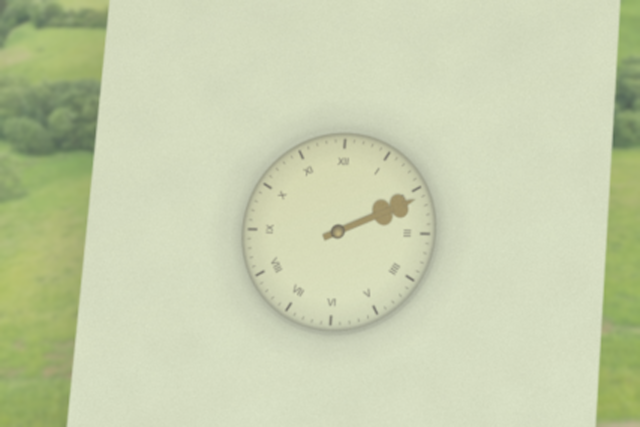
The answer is 2:11
